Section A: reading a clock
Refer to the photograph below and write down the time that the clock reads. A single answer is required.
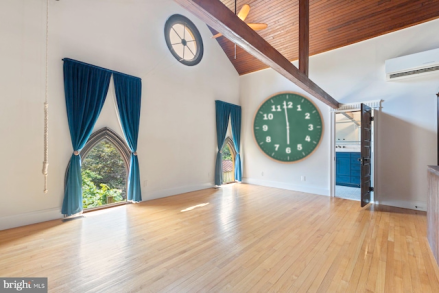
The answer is 5:59
